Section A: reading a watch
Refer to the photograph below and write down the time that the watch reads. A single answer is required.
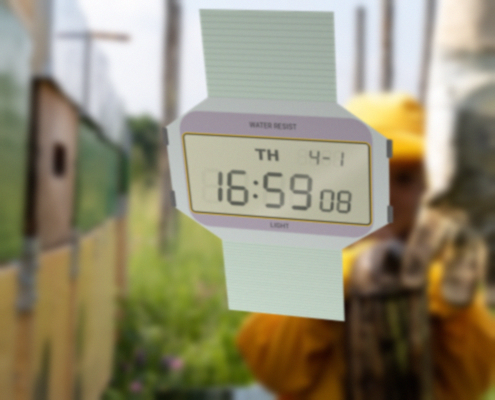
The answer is 16:59:08
